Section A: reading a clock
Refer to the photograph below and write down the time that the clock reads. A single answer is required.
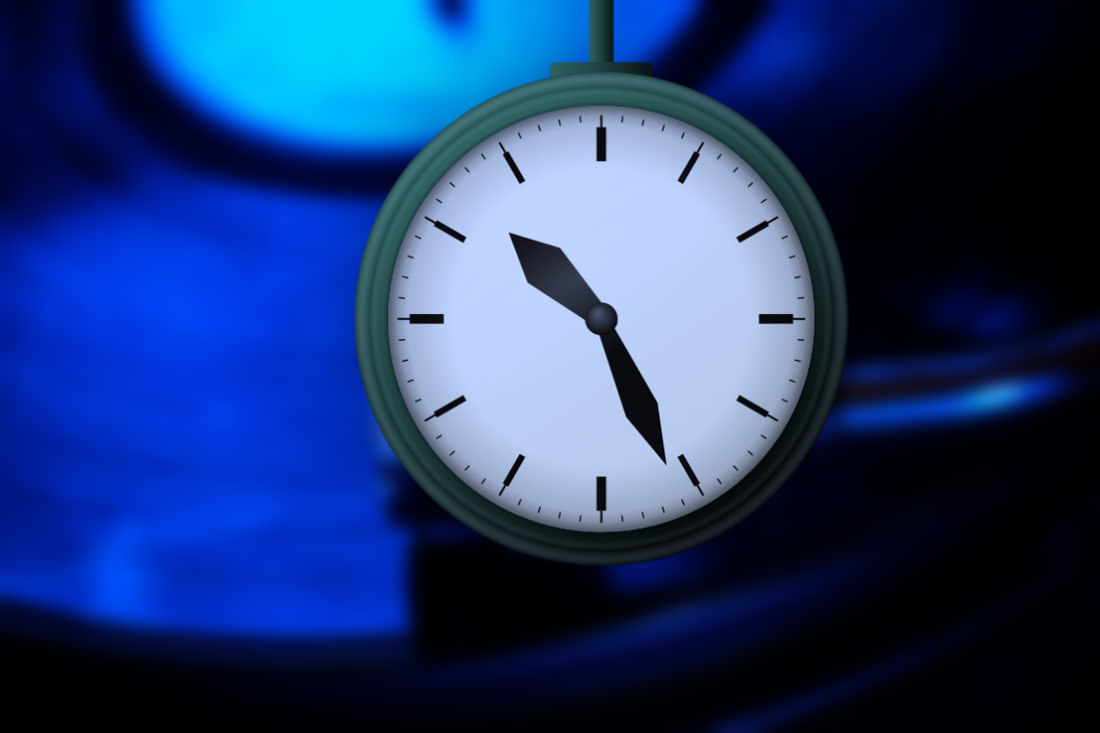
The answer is 10:26
